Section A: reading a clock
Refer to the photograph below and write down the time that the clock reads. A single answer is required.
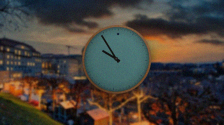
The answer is 9:54
